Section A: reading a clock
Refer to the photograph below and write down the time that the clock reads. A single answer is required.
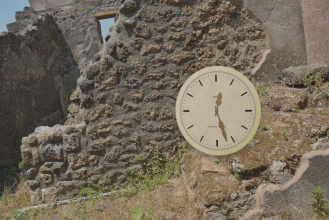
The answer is 12:27
